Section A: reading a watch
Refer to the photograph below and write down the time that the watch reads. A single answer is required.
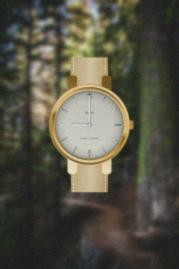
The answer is 9:00
